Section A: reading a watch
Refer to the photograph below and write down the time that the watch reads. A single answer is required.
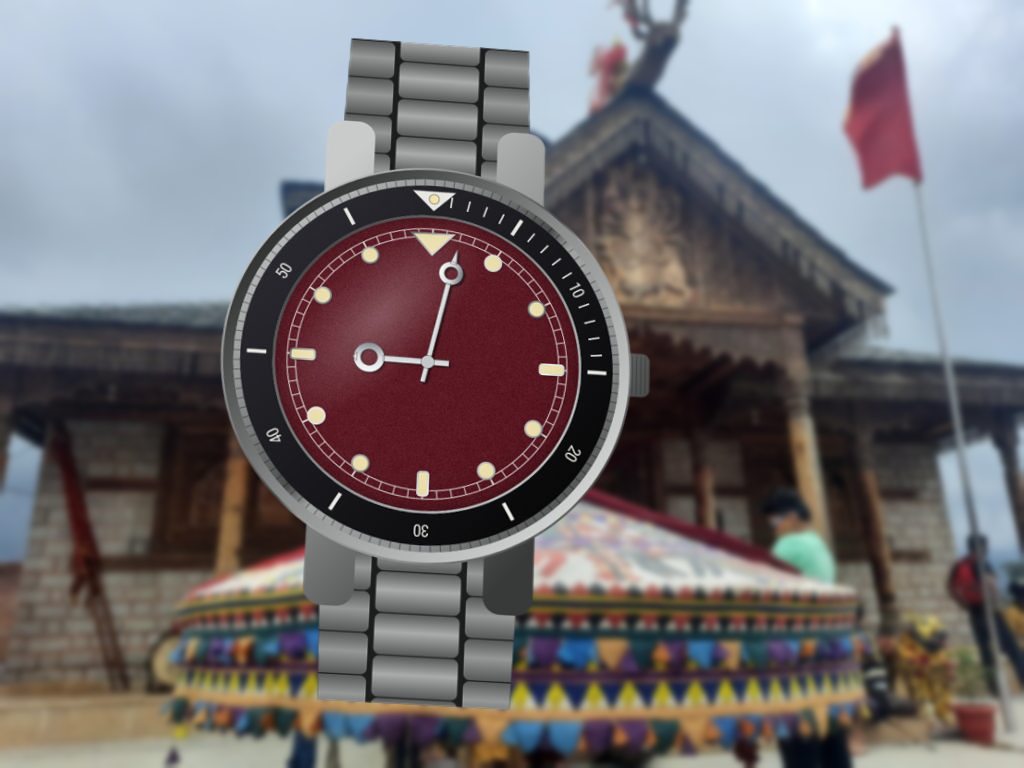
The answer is 9:02
